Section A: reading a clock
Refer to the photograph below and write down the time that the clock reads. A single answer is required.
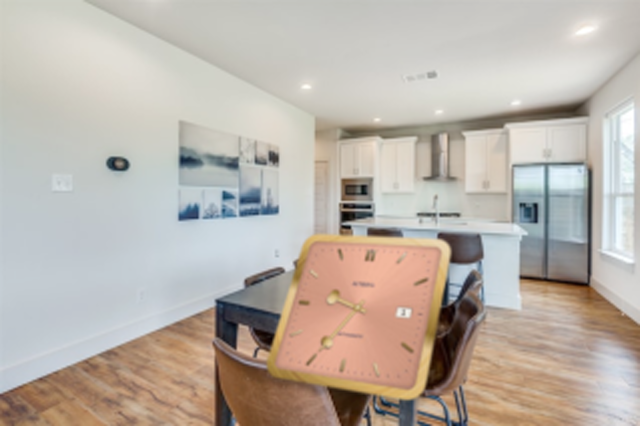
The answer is 9:35
